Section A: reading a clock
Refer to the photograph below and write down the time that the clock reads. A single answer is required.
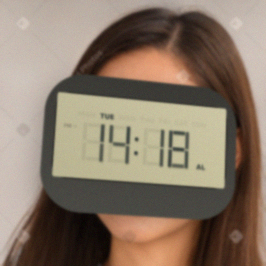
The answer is 14:18
